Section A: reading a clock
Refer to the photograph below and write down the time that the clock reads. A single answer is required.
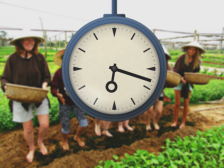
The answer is 6:18
